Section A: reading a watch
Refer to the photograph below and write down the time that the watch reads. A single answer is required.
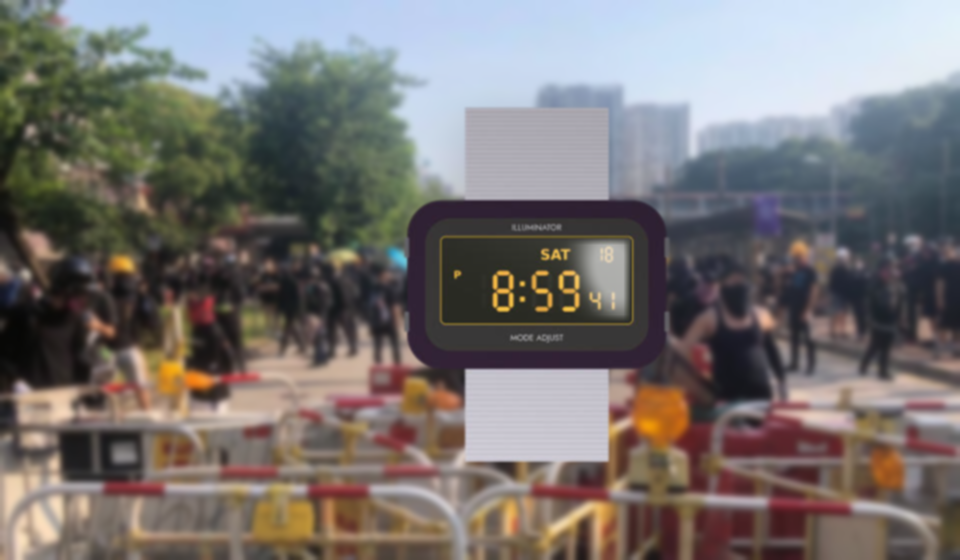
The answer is 8:59:41
